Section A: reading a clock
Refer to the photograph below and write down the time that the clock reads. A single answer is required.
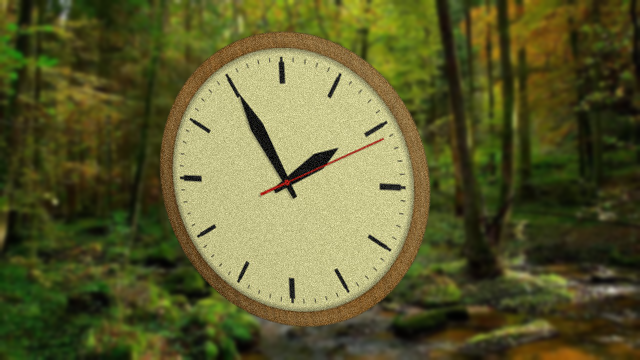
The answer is 1:55:11
